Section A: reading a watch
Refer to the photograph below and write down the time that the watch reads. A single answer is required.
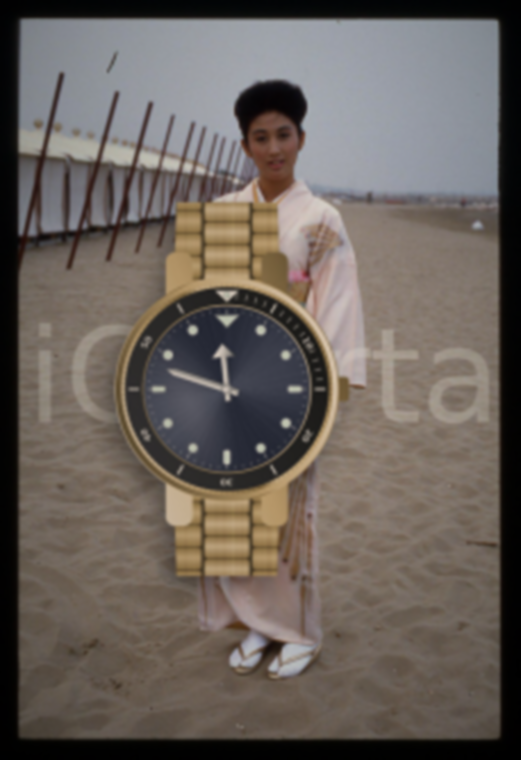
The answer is 11:48
